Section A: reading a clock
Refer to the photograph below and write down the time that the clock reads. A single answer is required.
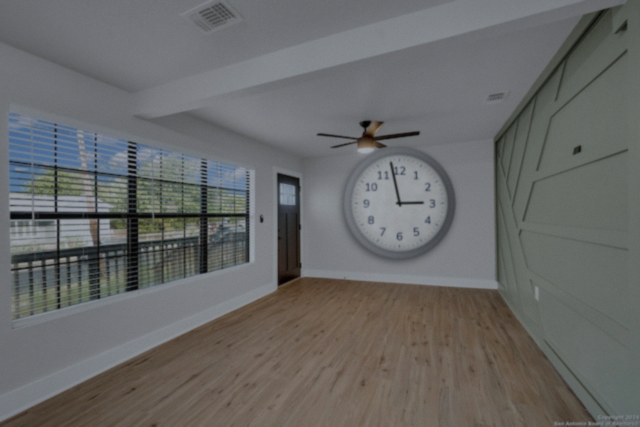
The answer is 2:58
